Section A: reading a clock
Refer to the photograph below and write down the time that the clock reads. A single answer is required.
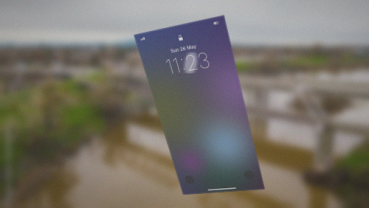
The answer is 11:23
